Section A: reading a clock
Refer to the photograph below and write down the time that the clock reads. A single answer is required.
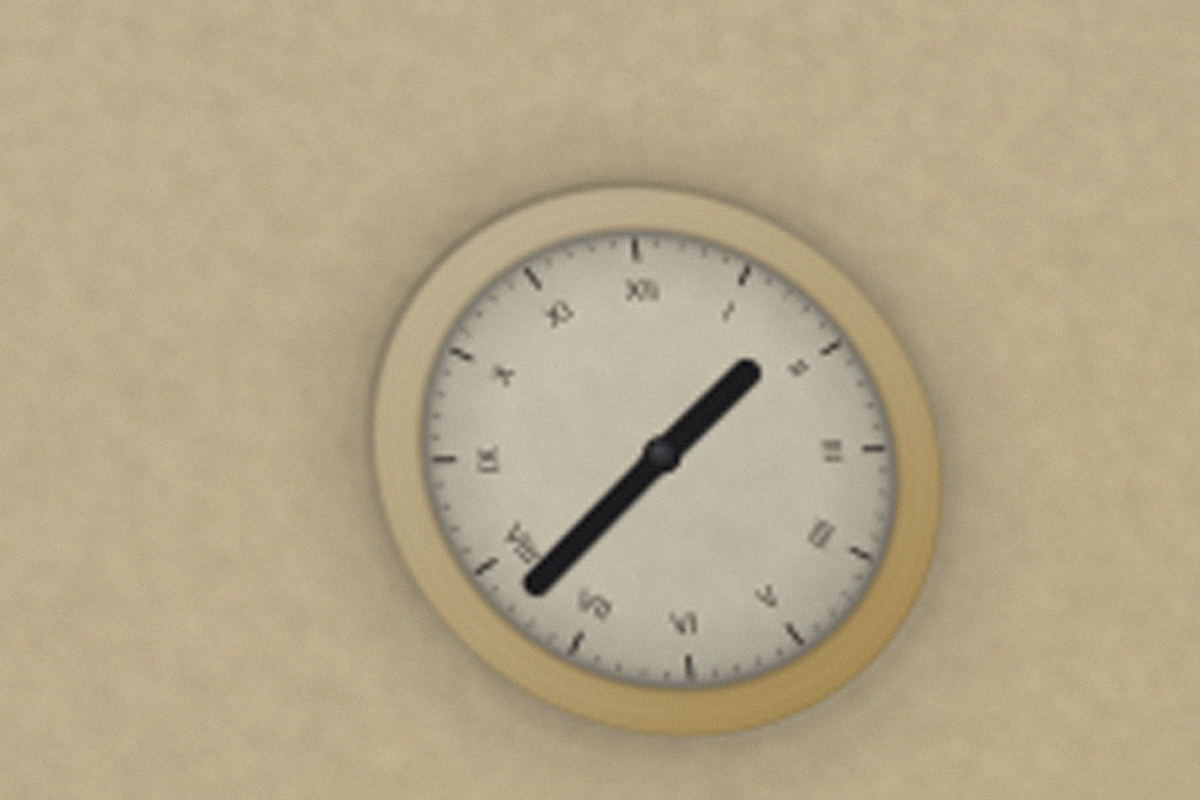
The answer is 1:38
